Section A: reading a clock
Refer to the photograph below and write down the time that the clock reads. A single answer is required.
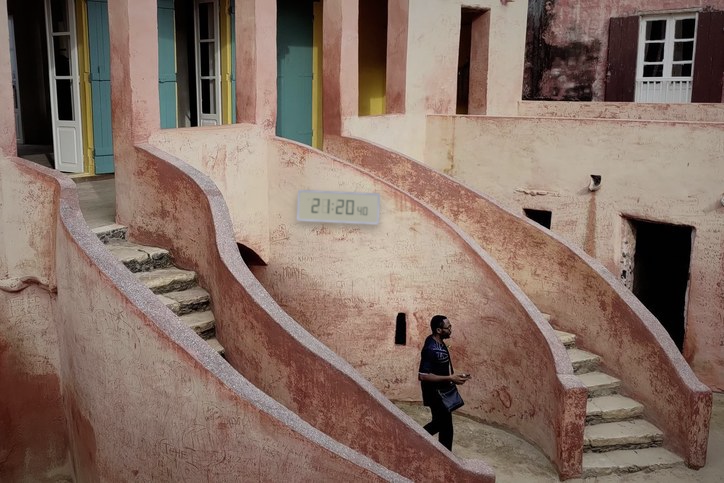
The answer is 21:20
